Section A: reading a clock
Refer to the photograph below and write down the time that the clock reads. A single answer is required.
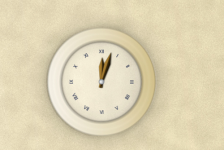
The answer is 12:03
